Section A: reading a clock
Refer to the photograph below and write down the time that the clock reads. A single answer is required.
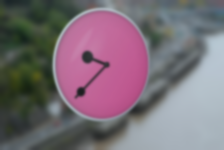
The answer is 9:38
